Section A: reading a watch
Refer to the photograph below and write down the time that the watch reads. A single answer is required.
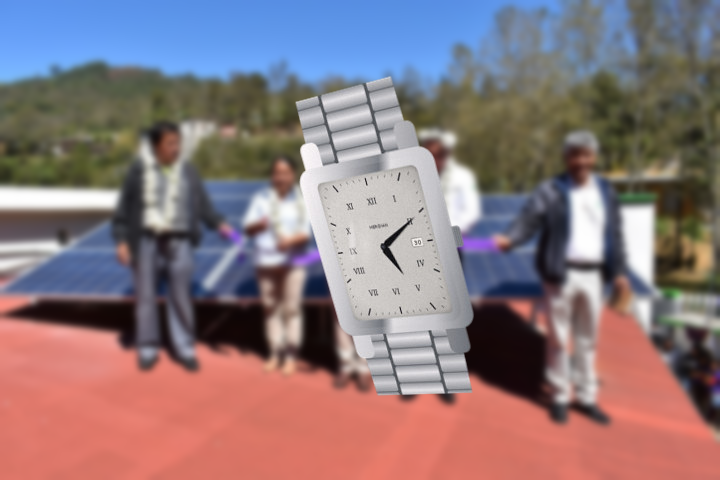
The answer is 5:10
